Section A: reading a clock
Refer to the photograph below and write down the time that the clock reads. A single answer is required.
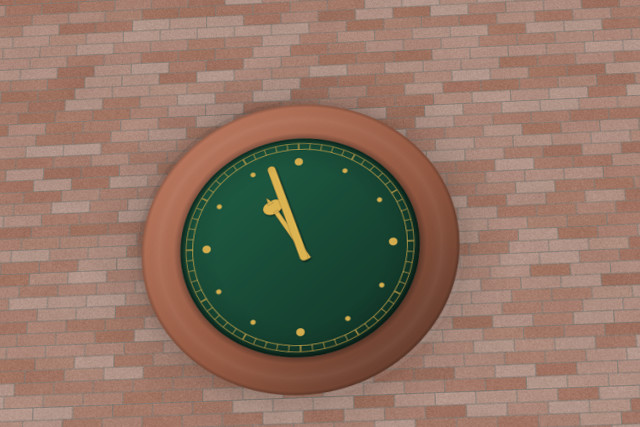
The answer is 10:57
